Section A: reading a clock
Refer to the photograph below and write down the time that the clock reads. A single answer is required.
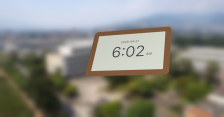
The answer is 6:02
